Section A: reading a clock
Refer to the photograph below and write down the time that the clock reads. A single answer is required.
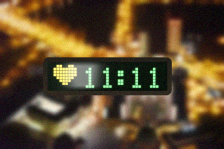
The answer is 11:11
